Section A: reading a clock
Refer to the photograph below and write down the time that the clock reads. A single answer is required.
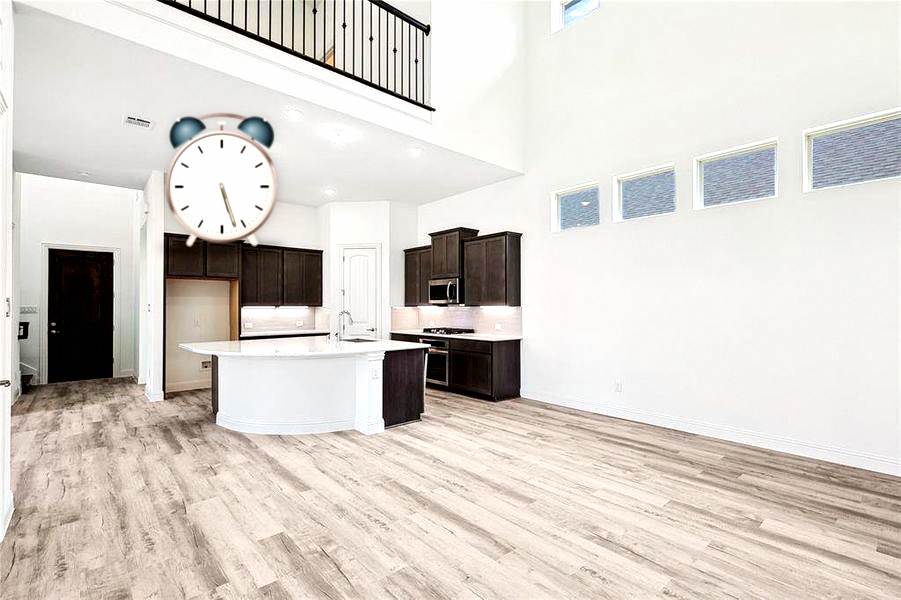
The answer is 5:27
